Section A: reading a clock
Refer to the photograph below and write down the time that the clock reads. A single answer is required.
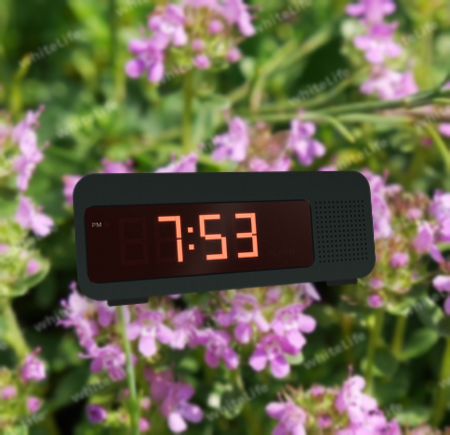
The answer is 7:53
